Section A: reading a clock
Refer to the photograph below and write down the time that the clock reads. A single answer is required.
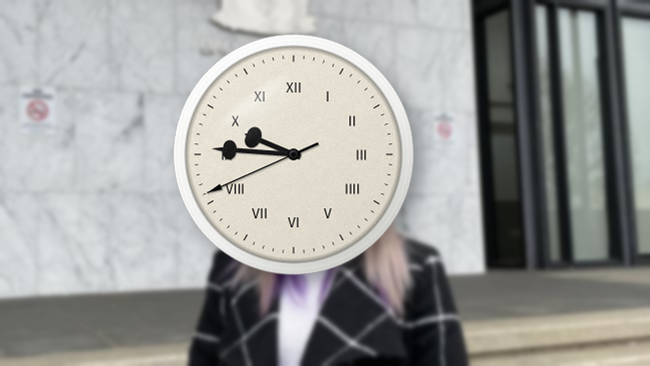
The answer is 9:45:41
